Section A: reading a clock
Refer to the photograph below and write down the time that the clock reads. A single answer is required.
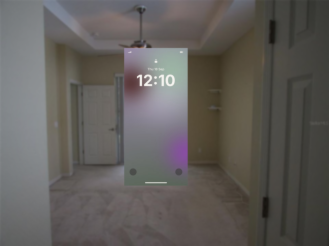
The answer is 12:10
